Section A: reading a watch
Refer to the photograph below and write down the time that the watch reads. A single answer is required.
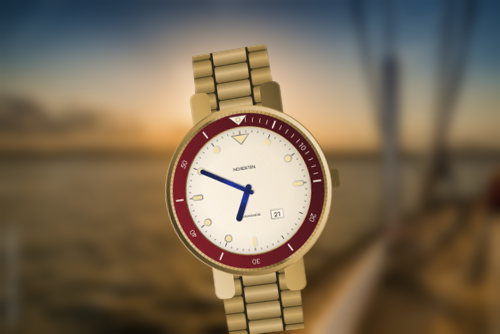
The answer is 6:50
